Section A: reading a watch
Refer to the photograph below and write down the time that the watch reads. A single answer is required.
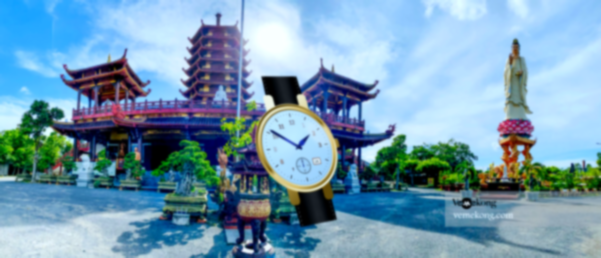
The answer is 1:51
